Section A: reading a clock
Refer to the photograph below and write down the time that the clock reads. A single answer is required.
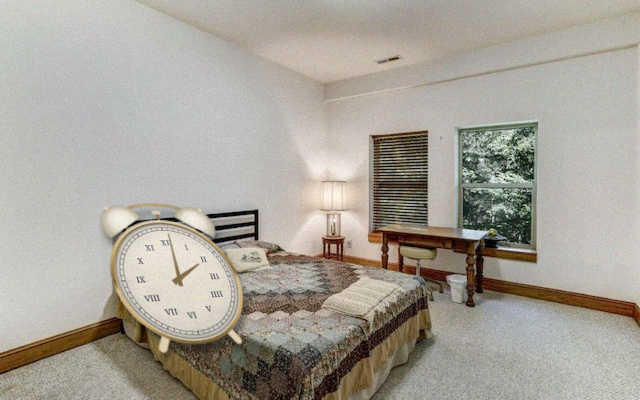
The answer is 2:01
